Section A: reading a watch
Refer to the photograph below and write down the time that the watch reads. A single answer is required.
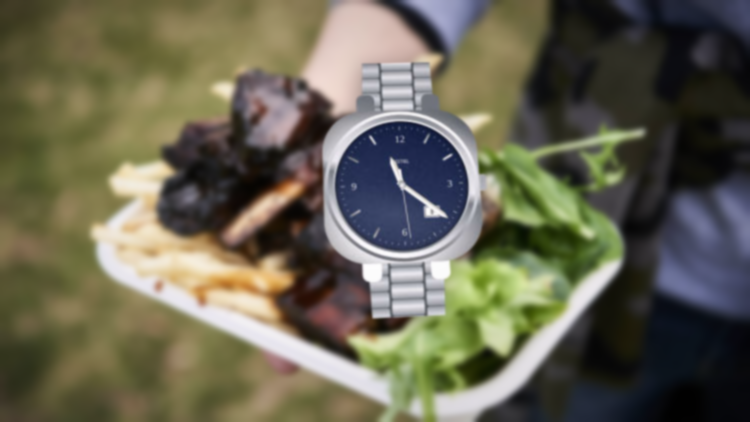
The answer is 11:21:29
